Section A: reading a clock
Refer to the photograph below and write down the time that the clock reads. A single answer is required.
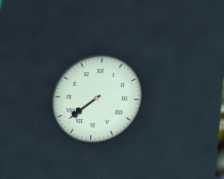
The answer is 7:38
